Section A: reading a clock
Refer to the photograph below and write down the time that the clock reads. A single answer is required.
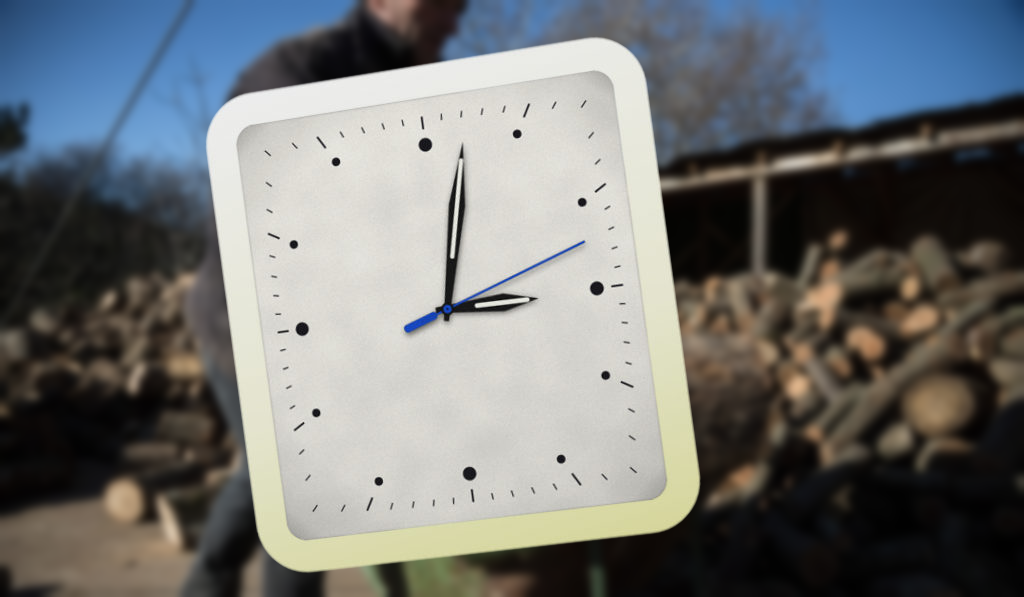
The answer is 3:02:12
